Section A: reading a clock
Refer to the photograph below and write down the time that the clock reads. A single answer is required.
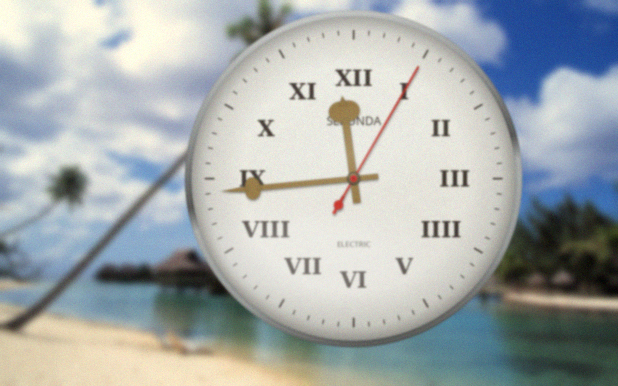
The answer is 11:44:05
